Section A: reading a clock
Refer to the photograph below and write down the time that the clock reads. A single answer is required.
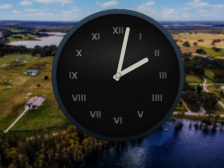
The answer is 2:02
